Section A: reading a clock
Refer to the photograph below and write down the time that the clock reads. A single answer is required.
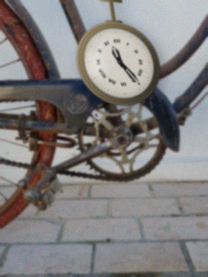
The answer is 11:24
